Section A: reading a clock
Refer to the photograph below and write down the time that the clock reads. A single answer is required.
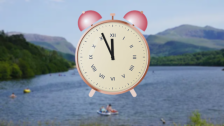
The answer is 11:56
